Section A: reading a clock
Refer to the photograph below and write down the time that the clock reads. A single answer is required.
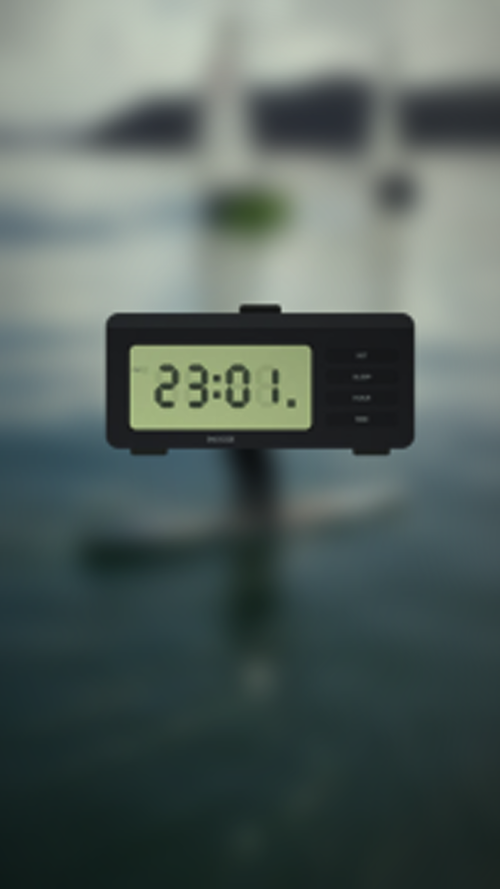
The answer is 23:01
